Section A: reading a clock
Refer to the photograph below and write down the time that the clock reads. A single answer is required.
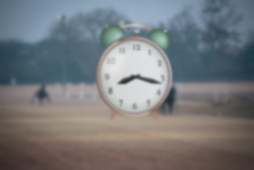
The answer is 8:17
